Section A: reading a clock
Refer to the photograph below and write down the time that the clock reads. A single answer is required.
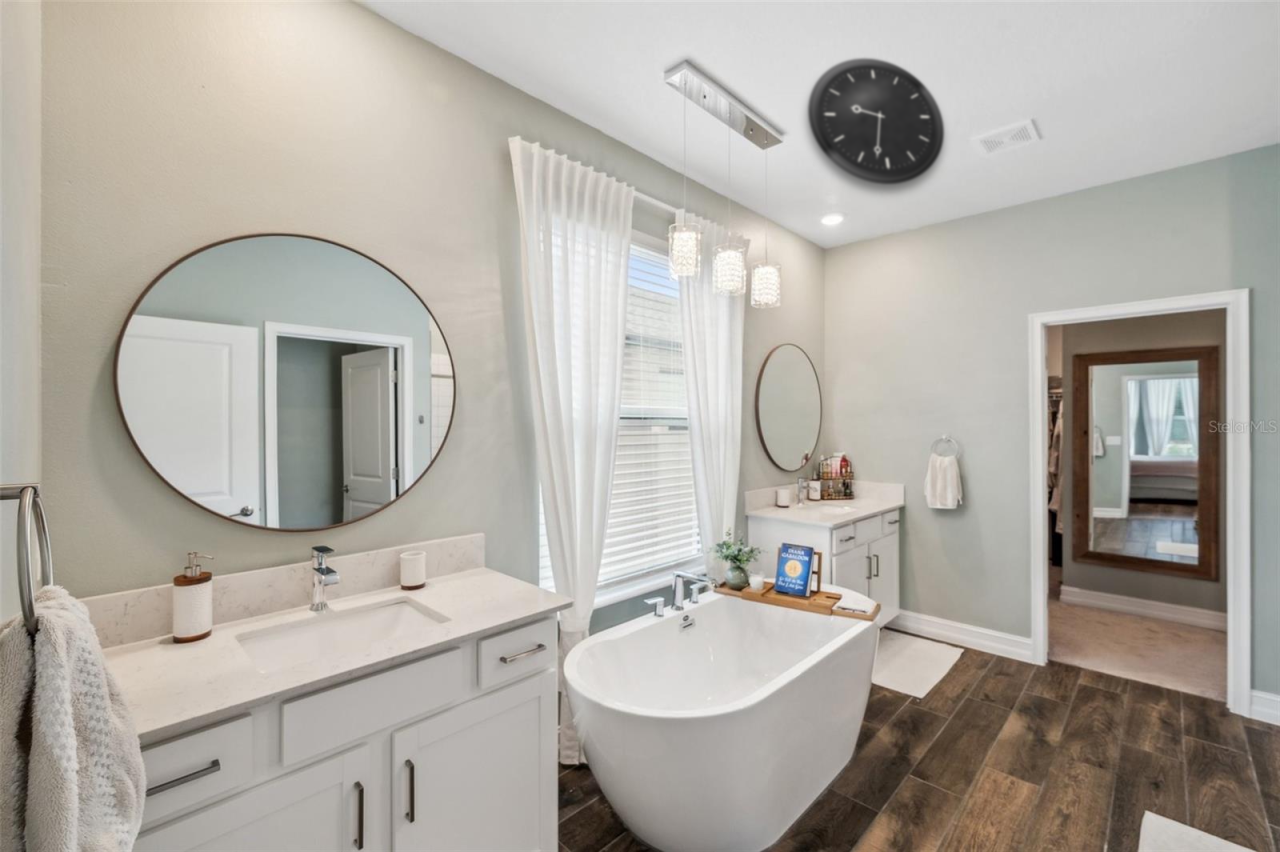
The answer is 9:32
